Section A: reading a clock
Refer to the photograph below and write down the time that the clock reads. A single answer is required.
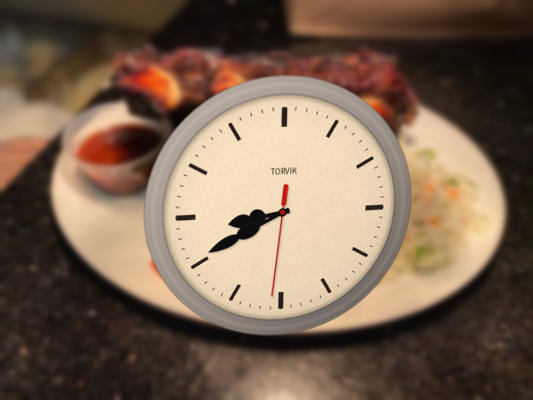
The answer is 8:40:31
